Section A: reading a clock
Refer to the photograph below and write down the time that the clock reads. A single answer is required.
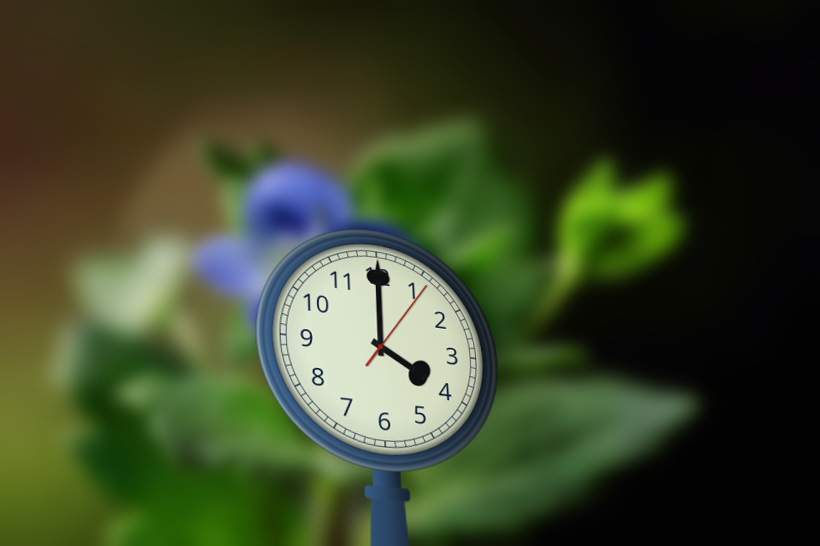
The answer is 4:00:06
